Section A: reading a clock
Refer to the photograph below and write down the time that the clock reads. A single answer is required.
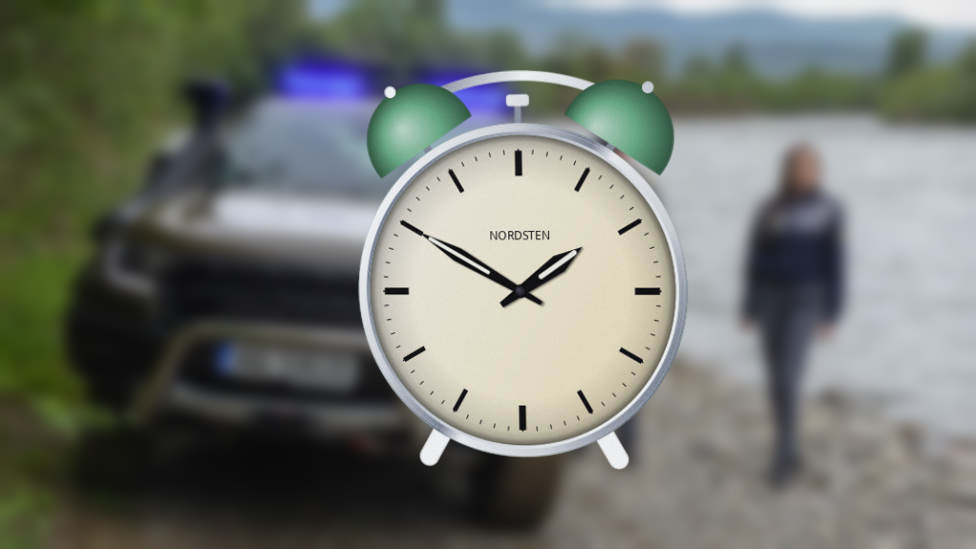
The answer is 1:50
